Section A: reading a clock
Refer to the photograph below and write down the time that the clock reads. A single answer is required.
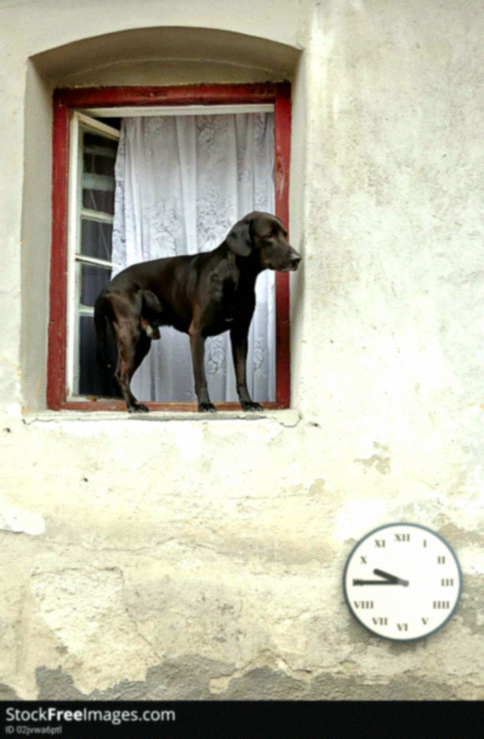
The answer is 9:45
